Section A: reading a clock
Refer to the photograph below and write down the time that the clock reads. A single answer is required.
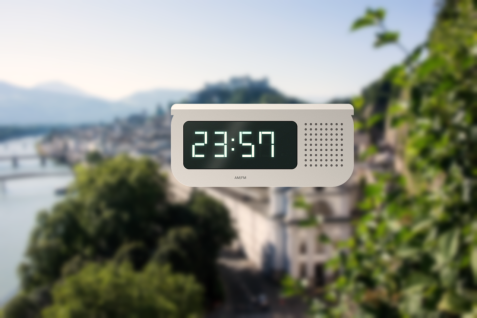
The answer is 23:57
